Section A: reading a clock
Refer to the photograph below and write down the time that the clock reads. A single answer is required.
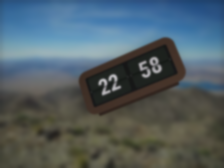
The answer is 22:58
